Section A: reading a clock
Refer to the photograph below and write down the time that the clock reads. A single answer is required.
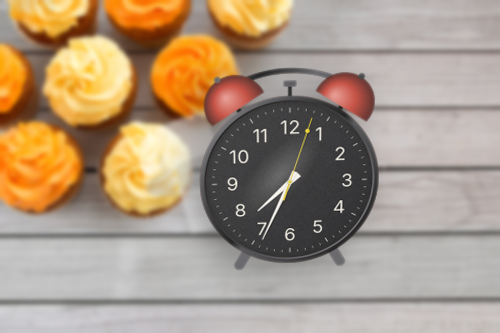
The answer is 7:34:03
